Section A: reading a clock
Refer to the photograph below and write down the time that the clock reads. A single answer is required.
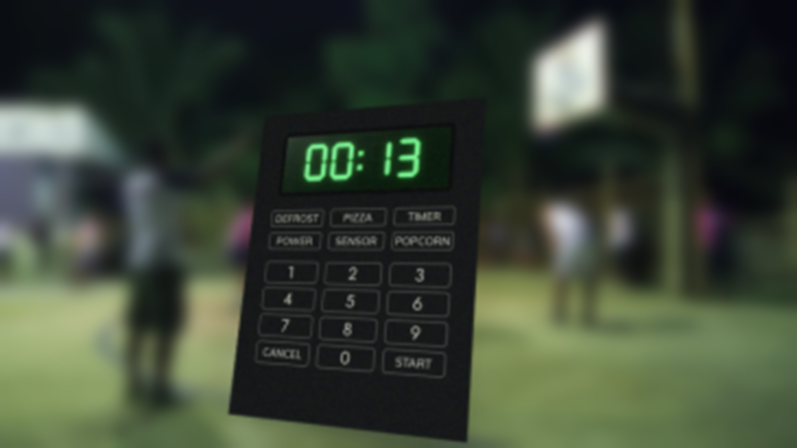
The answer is 0:13
